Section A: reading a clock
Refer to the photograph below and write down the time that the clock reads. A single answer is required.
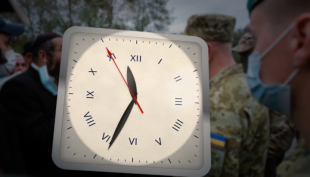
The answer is 11:33:55
